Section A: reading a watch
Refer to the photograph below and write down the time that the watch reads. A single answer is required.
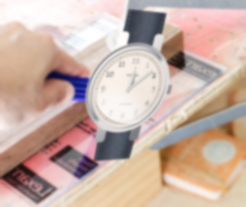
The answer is 12:08
